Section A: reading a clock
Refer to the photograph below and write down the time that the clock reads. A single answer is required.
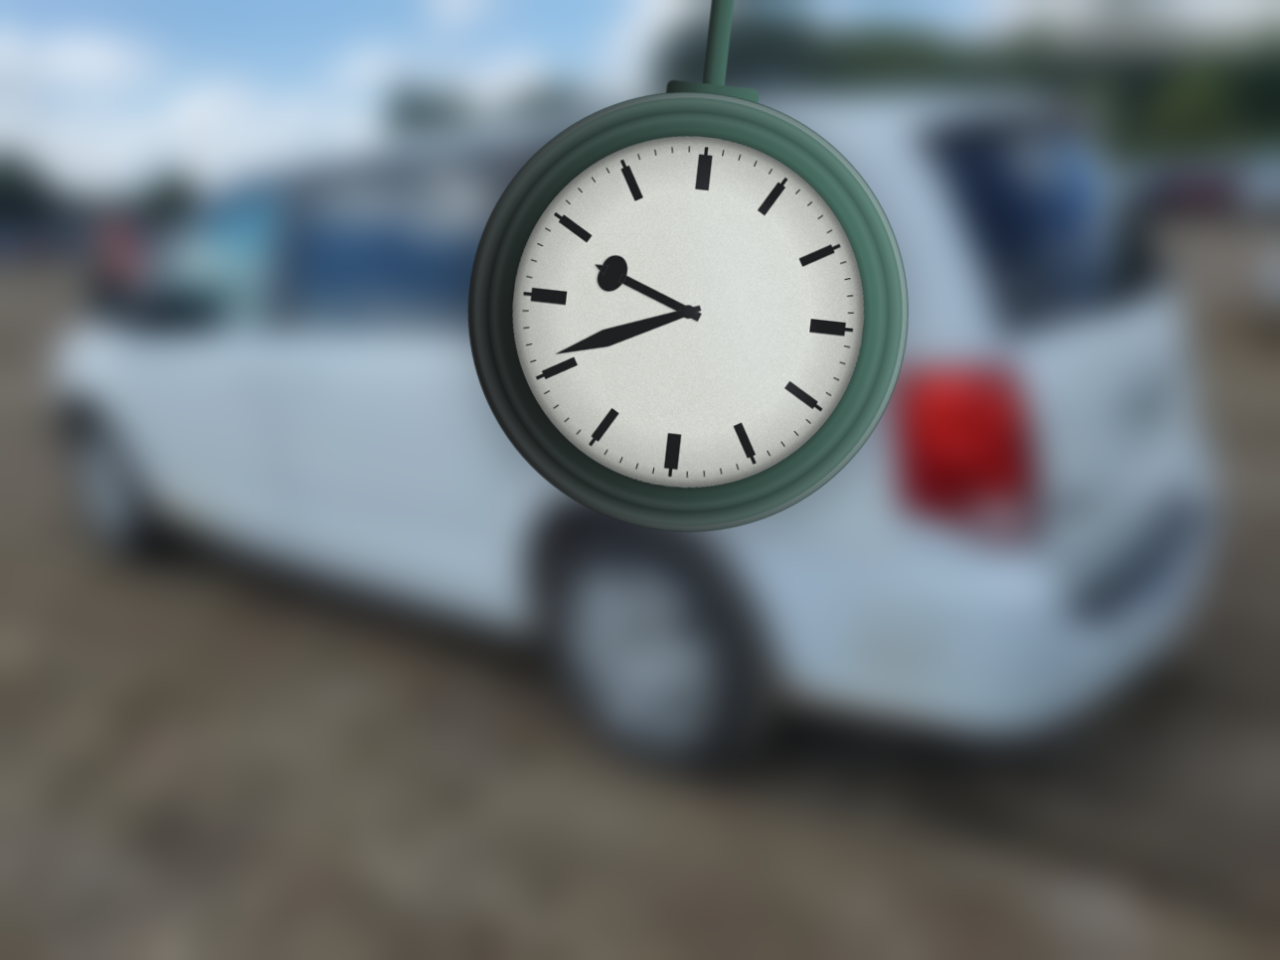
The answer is 9:41
